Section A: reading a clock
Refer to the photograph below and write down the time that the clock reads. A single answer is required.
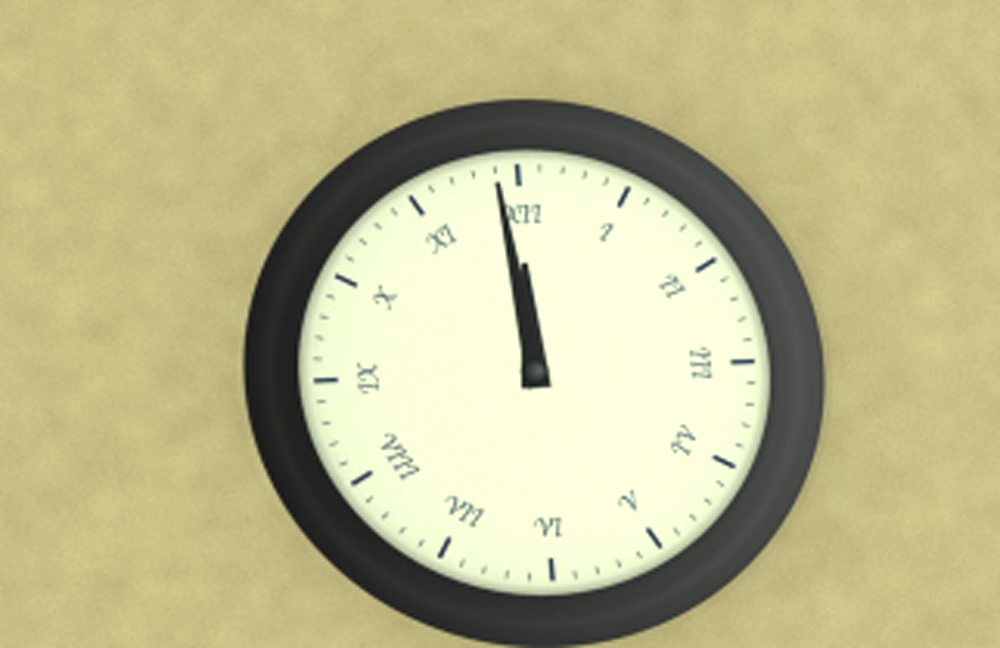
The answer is 11:59
